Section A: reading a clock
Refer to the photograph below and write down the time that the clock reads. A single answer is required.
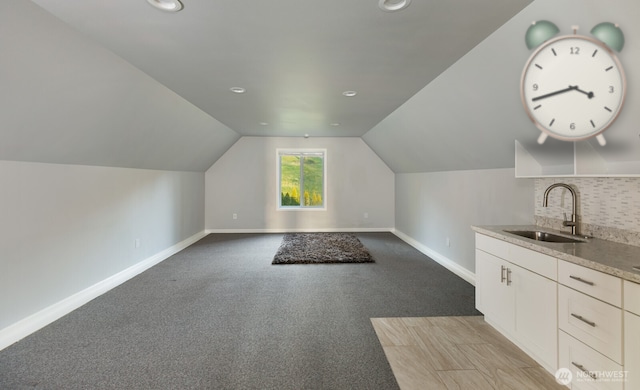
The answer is 3:42
